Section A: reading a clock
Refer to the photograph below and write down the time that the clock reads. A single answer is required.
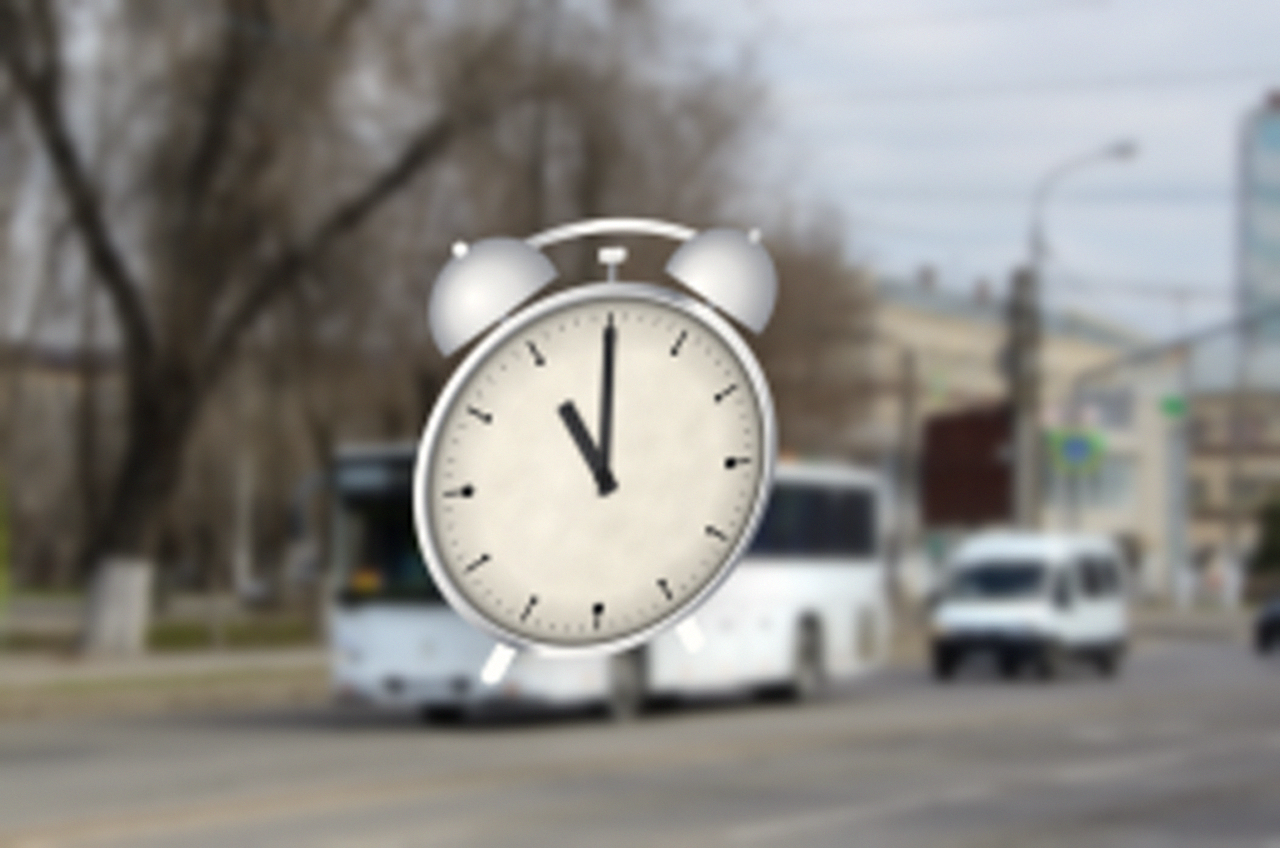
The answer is 11:00
